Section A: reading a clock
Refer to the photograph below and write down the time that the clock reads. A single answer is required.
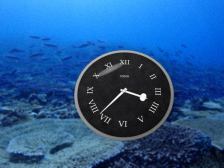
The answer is 3:37
